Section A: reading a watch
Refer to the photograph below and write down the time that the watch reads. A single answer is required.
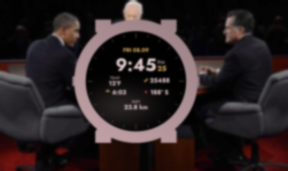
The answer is 9:45
